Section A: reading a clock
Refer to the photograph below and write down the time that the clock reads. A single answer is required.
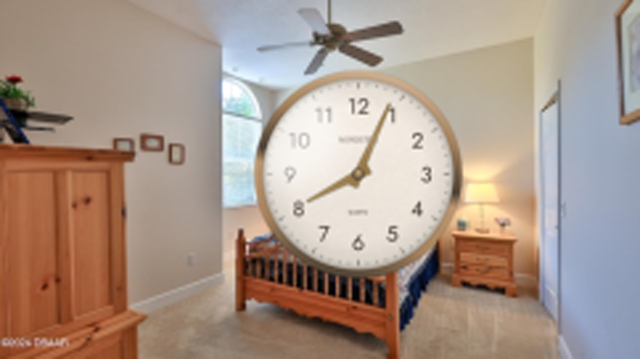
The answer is 8:04
